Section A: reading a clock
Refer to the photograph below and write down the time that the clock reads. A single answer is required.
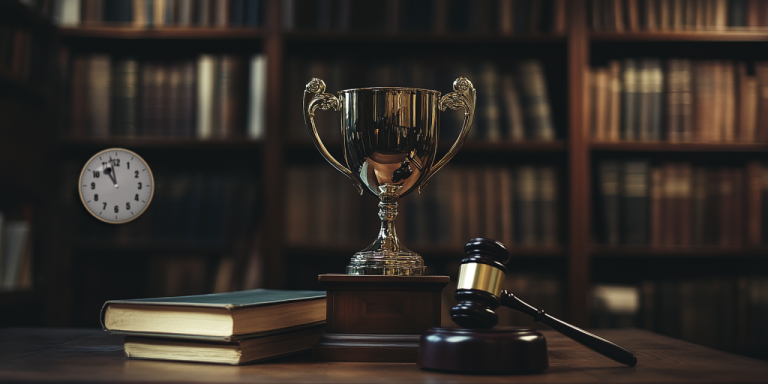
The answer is 10:58
